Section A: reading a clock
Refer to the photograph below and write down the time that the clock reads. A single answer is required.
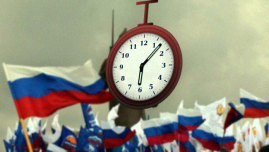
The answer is 6:07
